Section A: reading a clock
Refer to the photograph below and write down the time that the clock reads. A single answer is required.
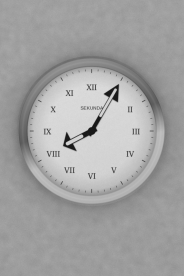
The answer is 8:05
